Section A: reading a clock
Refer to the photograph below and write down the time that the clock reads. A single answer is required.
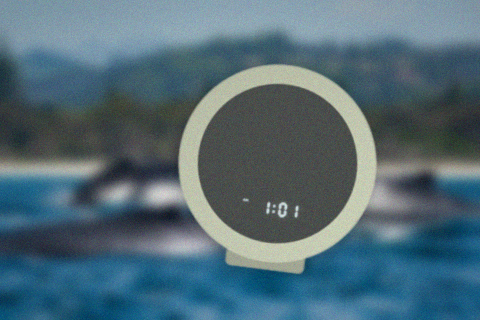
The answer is 1:01
